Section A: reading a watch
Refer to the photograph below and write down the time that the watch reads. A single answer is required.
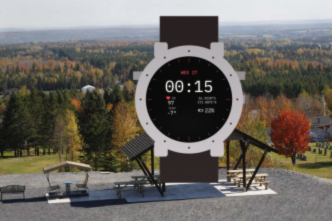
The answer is 0:15
